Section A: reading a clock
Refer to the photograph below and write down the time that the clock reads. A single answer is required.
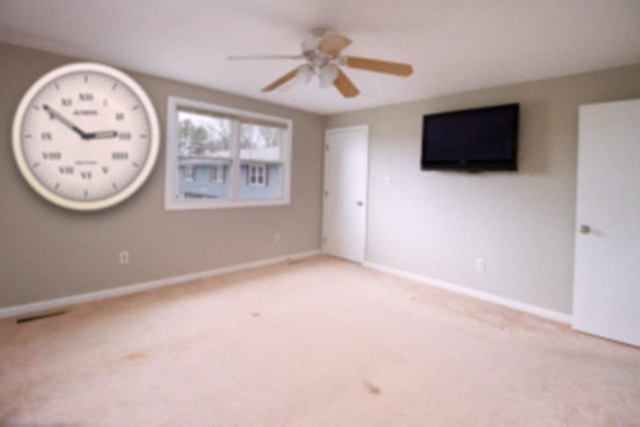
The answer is 2:51
